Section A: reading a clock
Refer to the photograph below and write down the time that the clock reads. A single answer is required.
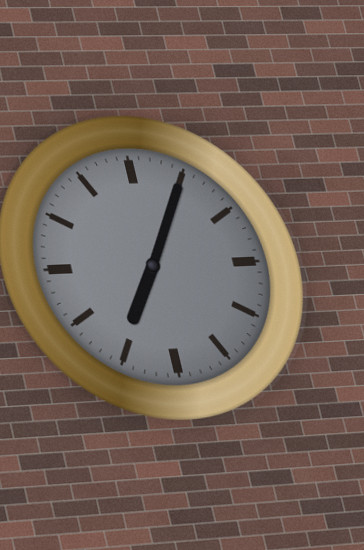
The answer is 7:05
